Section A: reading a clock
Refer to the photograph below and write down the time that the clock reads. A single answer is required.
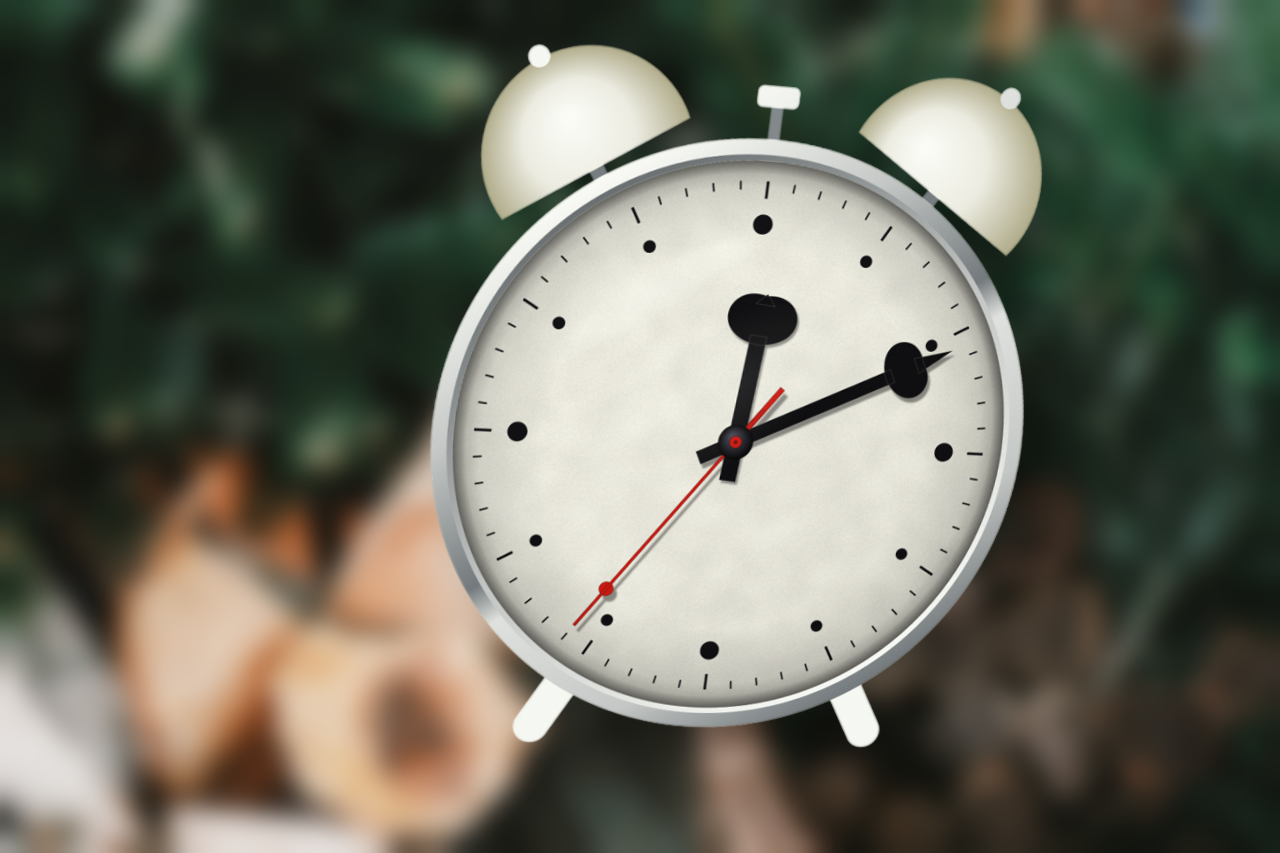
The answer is 12:10:36
